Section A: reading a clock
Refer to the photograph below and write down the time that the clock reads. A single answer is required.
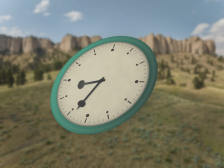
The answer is 8:34
